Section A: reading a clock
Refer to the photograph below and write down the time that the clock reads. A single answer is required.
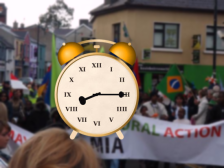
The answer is 8:15
